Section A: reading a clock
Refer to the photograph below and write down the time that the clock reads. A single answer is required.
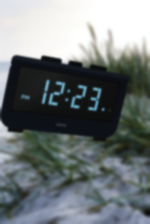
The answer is 12:23
